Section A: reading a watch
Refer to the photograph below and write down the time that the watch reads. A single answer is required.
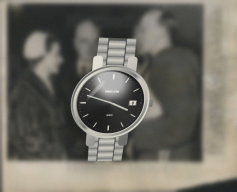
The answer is 3:48
